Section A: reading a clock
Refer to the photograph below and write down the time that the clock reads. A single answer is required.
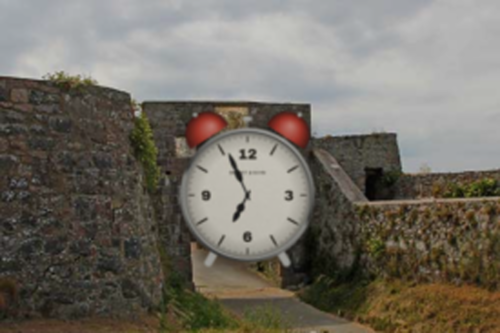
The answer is 6:56
